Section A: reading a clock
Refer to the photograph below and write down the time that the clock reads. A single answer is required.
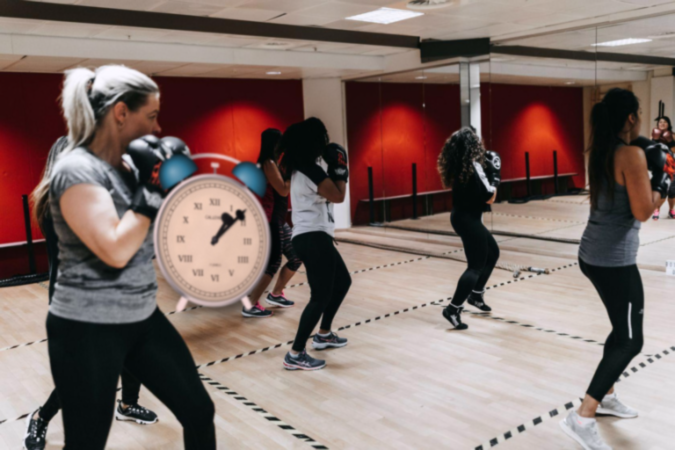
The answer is 1:08
